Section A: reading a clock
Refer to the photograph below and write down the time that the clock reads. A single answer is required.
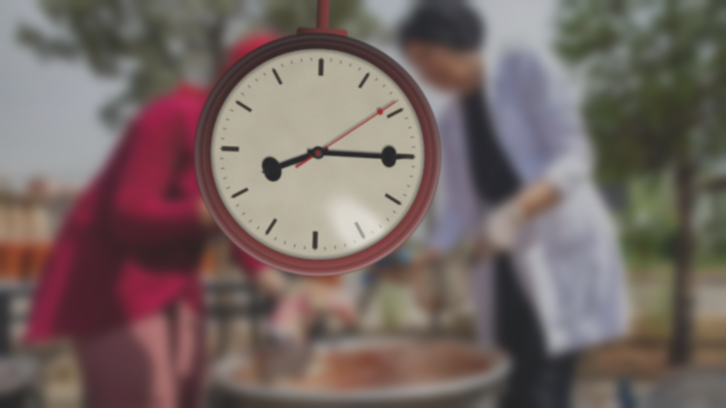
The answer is 8:15:09
